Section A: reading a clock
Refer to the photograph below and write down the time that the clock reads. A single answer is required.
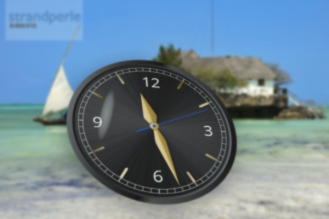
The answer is 11:27:11
